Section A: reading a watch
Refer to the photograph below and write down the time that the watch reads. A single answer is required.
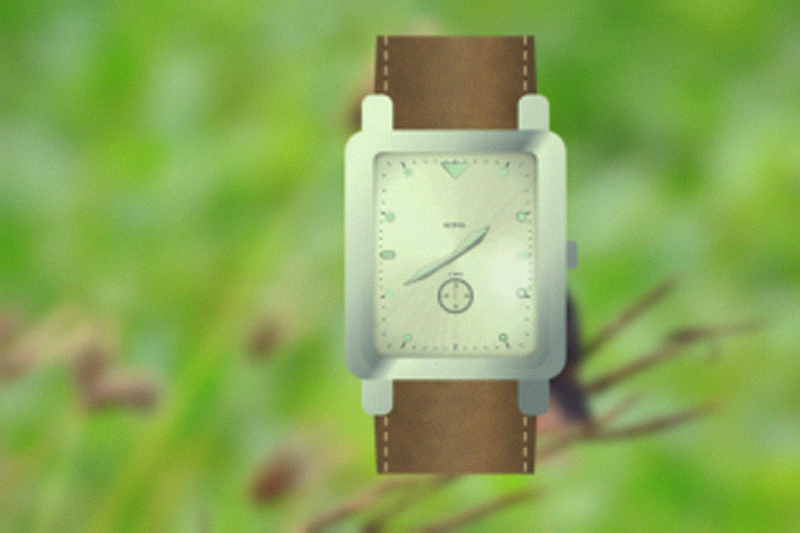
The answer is 1:40
